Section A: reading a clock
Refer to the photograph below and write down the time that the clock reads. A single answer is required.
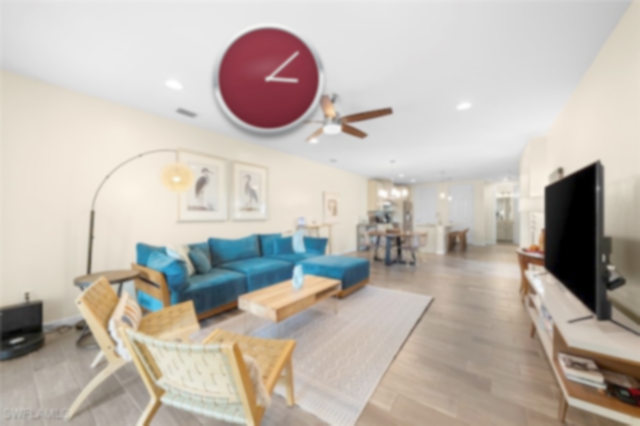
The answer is 3:08
